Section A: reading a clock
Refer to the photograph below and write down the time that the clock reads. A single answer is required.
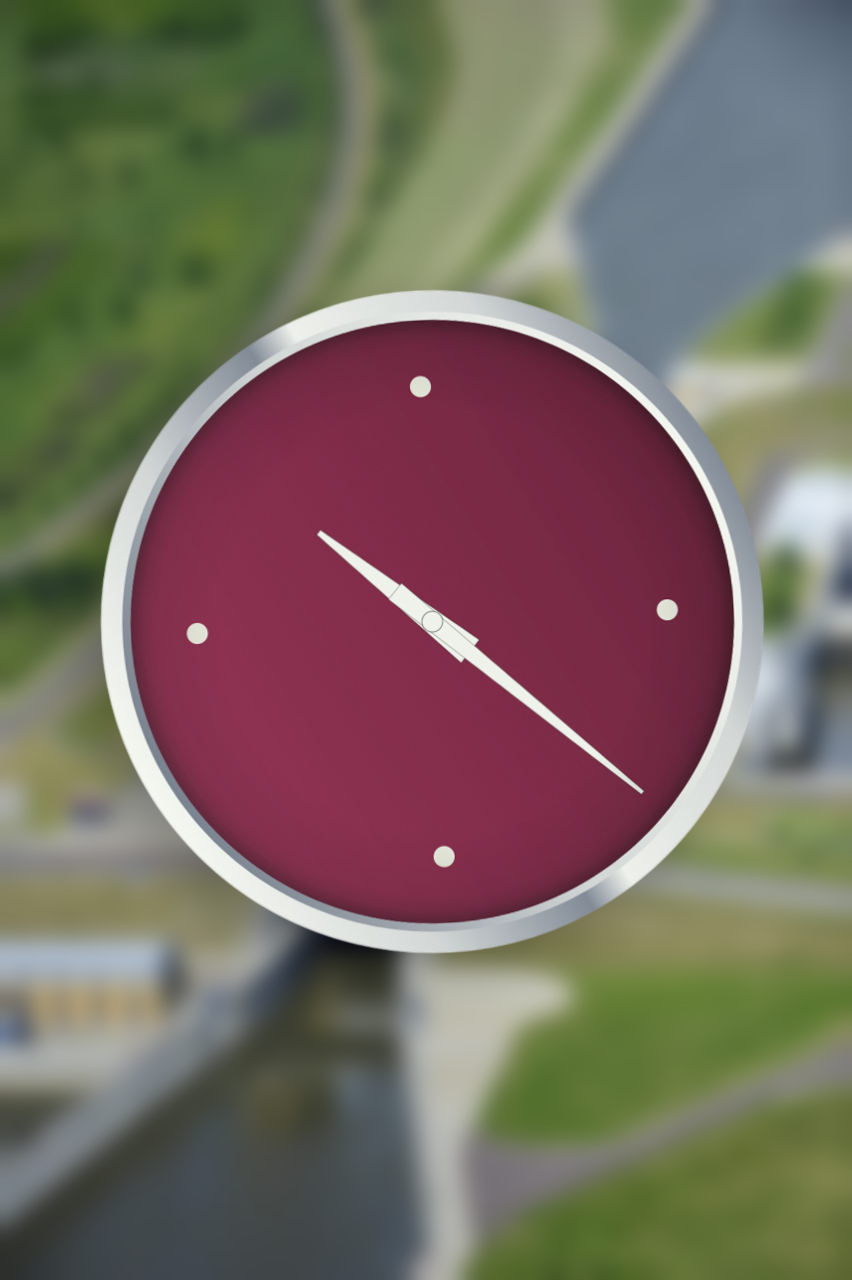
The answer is 10:22
